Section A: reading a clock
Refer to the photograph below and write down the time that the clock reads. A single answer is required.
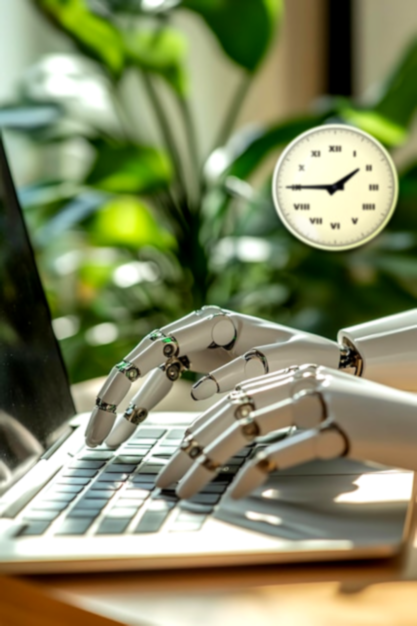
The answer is 1:45
